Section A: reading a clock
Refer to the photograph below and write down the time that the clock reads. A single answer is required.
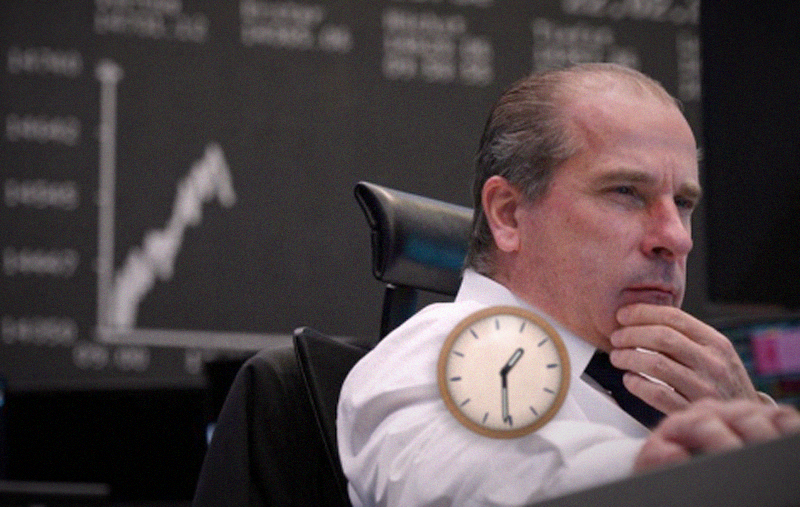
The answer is 1:31
